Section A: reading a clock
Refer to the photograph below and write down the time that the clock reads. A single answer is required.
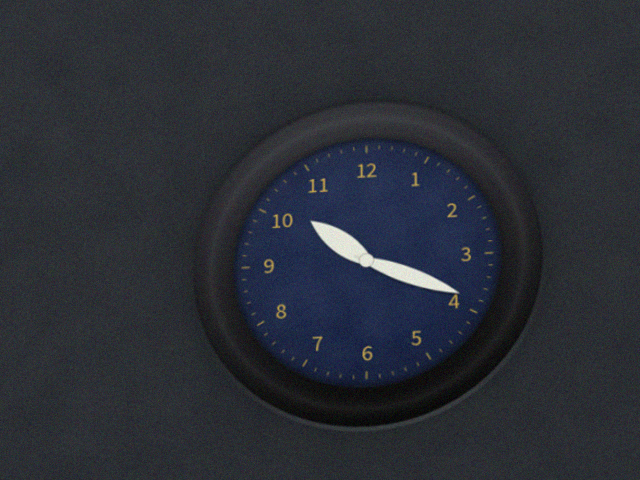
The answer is 10:19
